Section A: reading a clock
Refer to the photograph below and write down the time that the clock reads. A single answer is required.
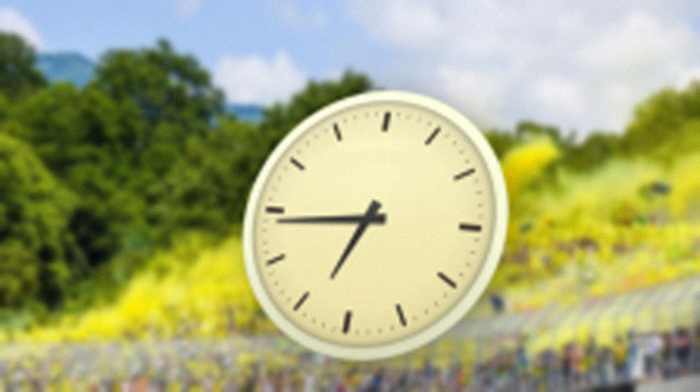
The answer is 6:44
